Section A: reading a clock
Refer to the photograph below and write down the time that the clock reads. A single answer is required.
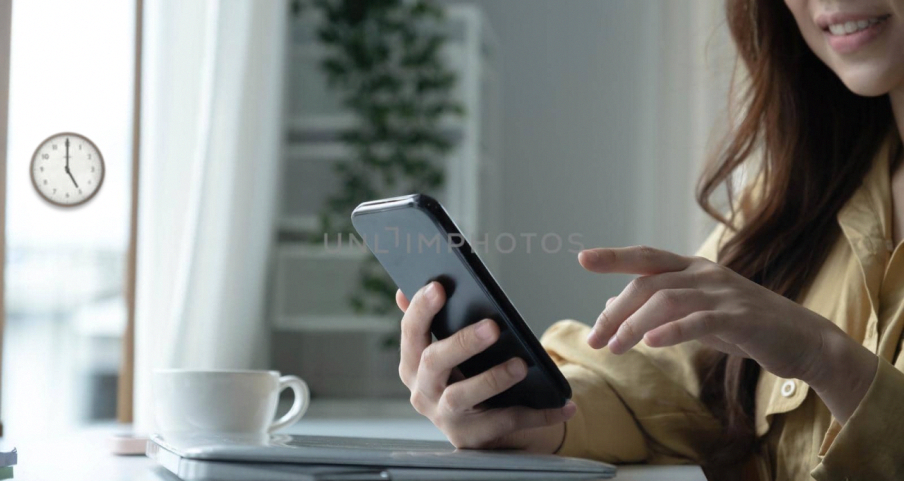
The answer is 5:00
